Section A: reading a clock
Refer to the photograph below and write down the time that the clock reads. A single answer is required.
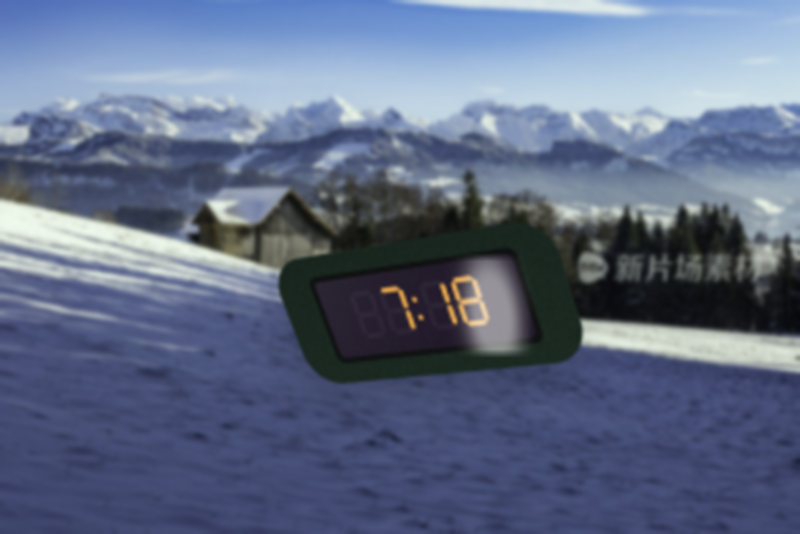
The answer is 7:18
